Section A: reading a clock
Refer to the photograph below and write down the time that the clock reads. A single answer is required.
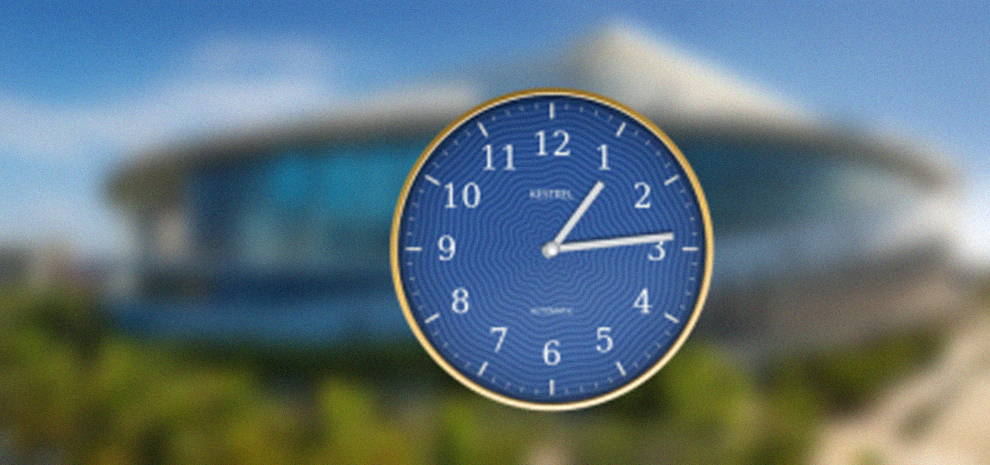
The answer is 1:14
